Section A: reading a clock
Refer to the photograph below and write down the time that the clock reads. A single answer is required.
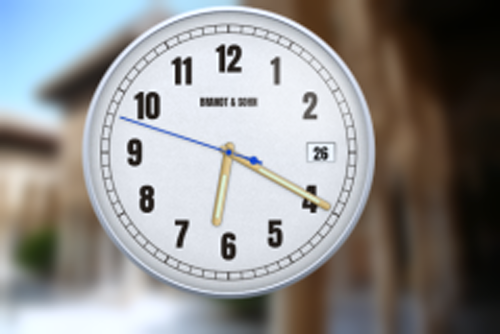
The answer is 6:19:48
